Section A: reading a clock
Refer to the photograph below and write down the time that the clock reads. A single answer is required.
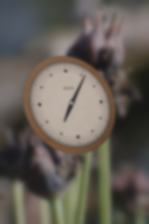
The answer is 7:06
